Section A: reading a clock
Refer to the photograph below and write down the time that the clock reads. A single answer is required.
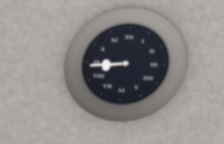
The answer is 8:44
